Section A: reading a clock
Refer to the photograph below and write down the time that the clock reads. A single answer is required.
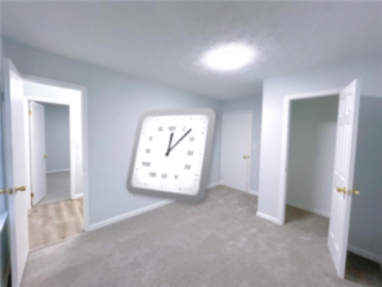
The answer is 12:07
